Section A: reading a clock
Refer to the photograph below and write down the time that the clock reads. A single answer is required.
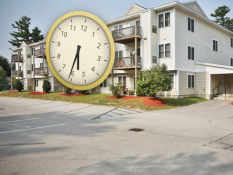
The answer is 5:31
